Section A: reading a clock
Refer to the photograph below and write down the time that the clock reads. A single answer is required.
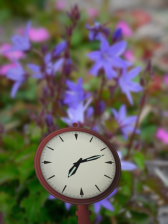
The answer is 7:12
